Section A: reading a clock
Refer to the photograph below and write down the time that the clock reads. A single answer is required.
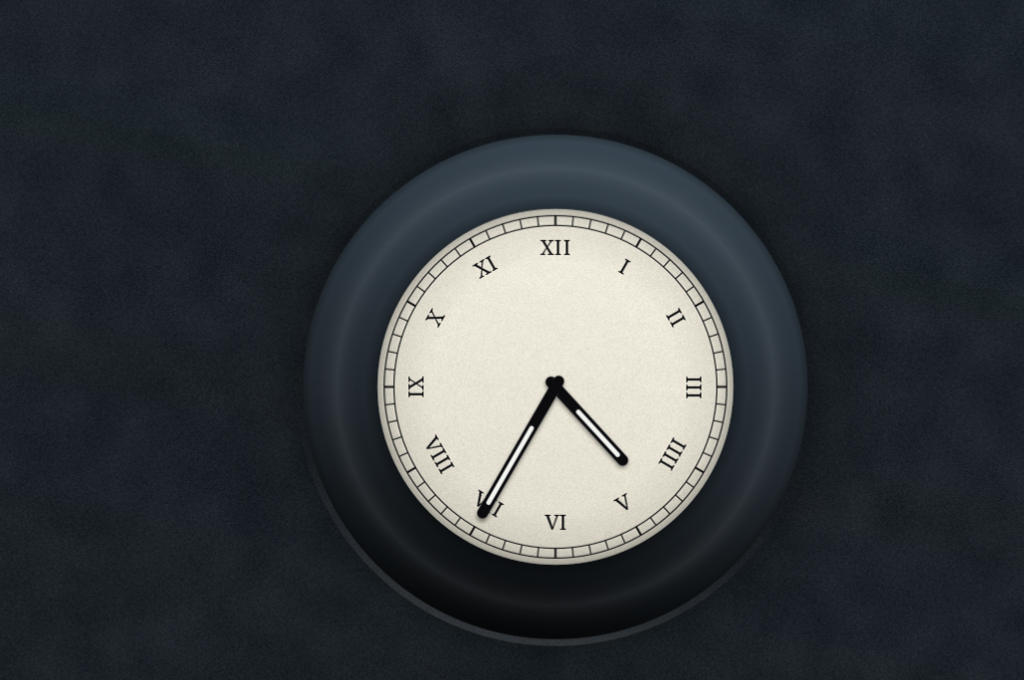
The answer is 4:35
